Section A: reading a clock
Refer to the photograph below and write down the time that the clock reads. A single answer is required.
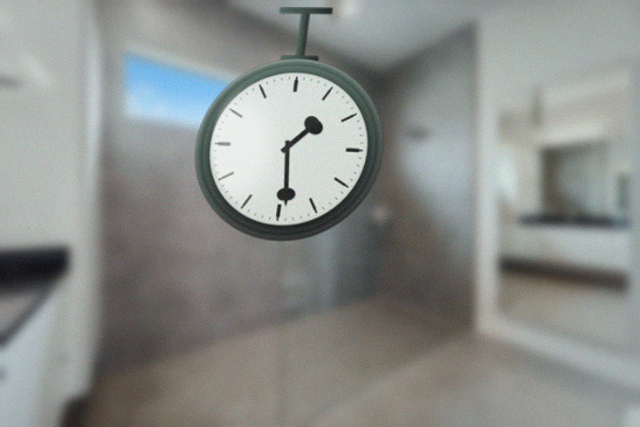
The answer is 1:29
